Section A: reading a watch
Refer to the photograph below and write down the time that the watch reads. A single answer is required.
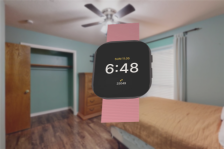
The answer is 6:48
